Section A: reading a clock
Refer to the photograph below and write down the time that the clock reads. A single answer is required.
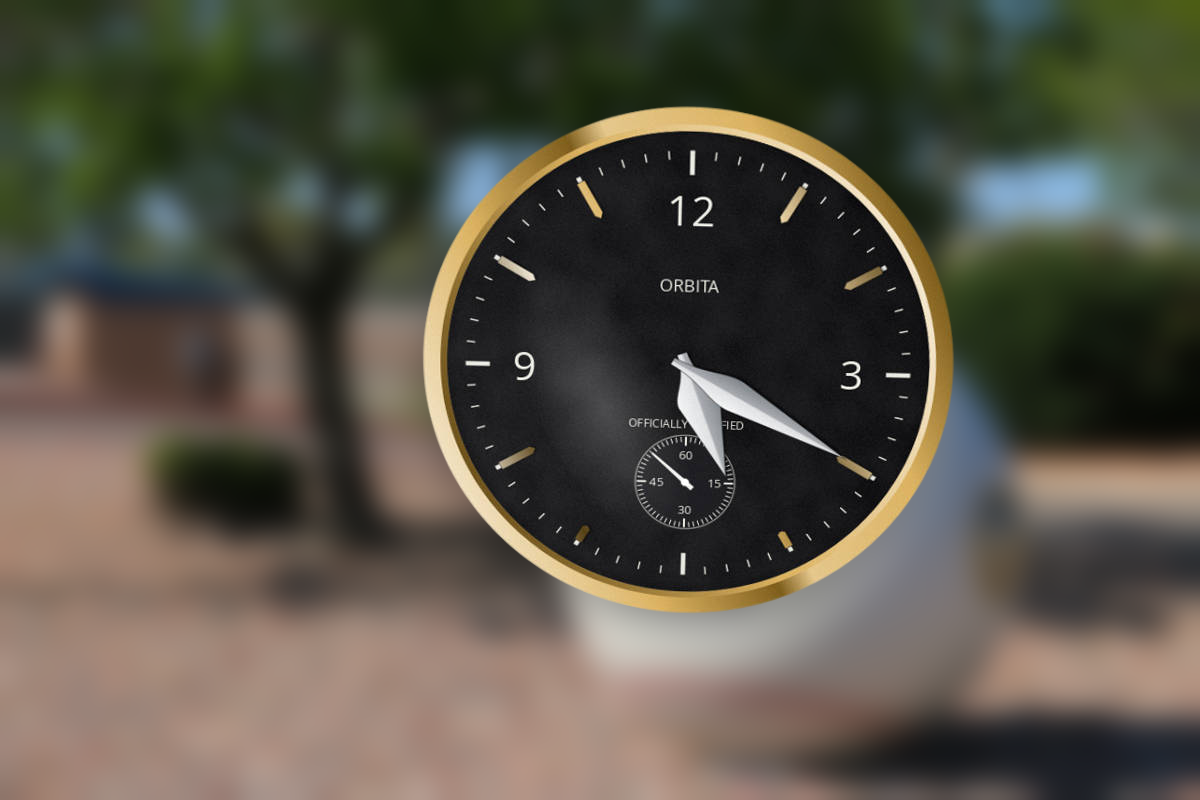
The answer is 5:19:52
